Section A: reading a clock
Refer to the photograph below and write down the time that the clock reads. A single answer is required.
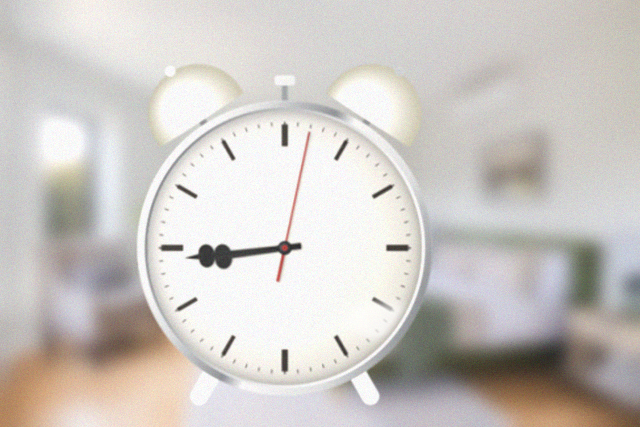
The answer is 8:44:02
